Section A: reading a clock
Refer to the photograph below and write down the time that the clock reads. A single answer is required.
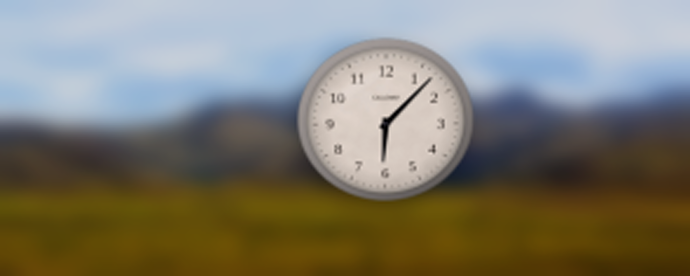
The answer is 6:07
